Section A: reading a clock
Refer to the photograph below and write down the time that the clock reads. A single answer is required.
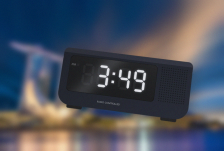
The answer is 3:49
